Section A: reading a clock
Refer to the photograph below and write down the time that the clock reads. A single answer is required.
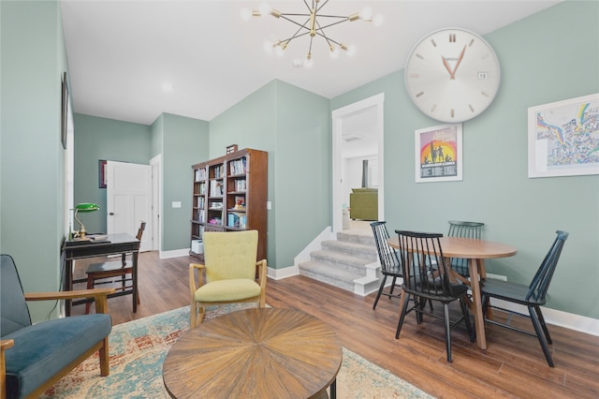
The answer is 11:04
